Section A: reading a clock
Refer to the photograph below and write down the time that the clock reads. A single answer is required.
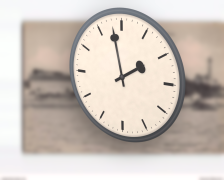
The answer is 1:58
